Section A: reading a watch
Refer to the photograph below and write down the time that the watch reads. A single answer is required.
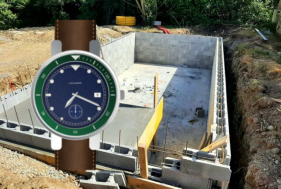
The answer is 7:19
